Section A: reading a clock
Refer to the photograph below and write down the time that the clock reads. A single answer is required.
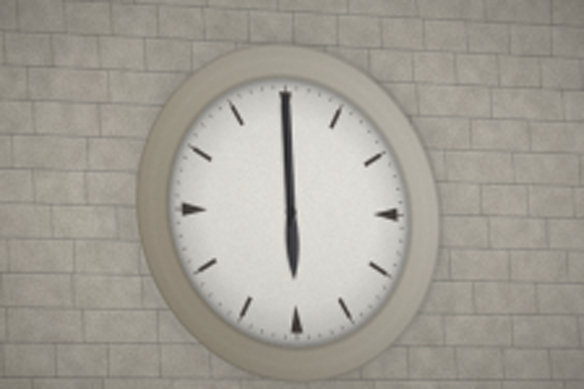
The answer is 6:00
